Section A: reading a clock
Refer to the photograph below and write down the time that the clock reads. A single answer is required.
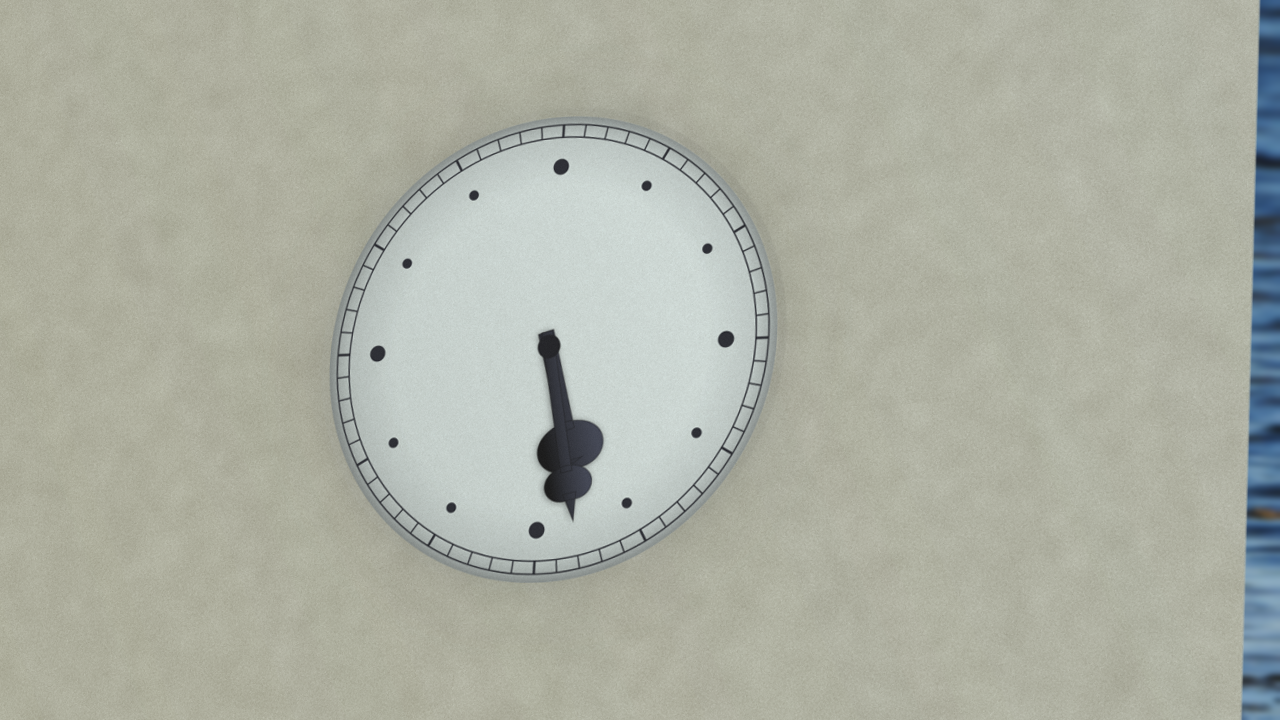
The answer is 5:28
